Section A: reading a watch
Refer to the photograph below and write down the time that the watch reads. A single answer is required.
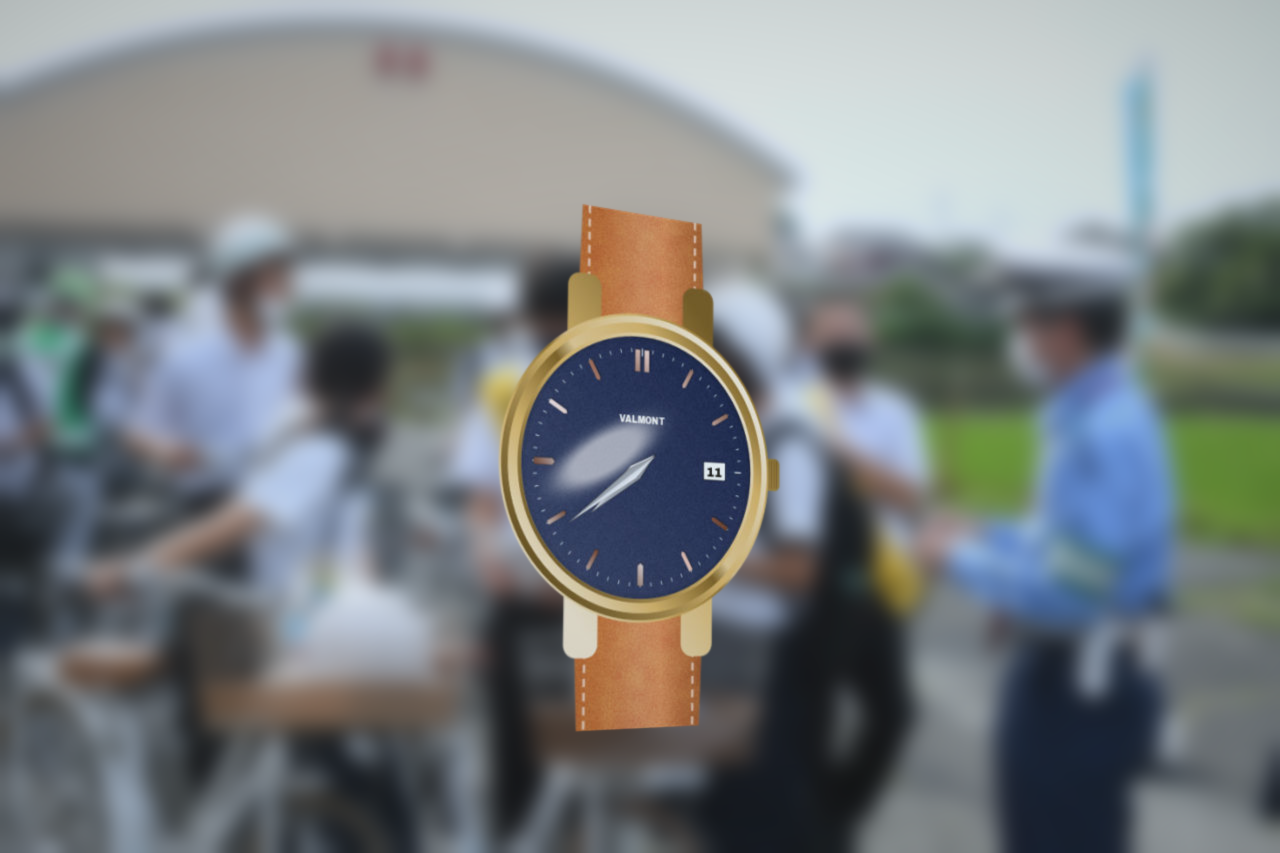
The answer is 7:39
